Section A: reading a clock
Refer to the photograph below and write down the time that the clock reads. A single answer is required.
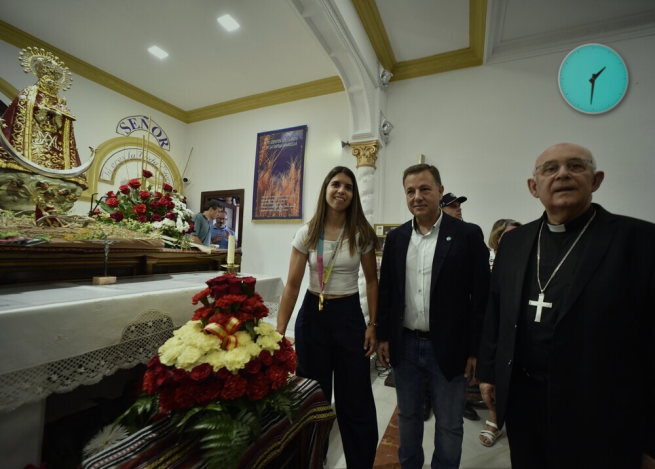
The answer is 1:31
